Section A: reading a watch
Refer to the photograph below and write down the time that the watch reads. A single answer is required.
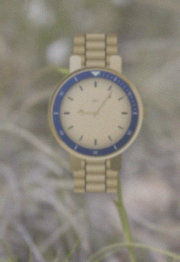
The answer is 9:06
